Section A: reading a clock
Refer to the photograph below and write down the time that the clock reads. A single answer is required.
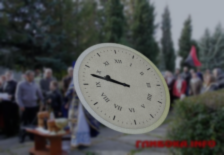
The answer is 9:48
